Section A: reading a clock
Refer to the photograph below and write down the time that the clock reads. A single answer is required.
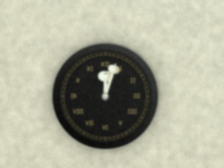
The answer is 12:03
